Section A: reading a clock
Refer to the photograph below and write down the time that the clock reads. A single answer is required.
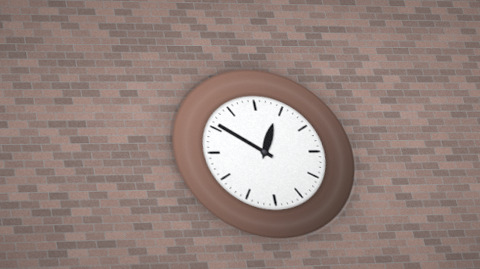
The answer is 12:51
